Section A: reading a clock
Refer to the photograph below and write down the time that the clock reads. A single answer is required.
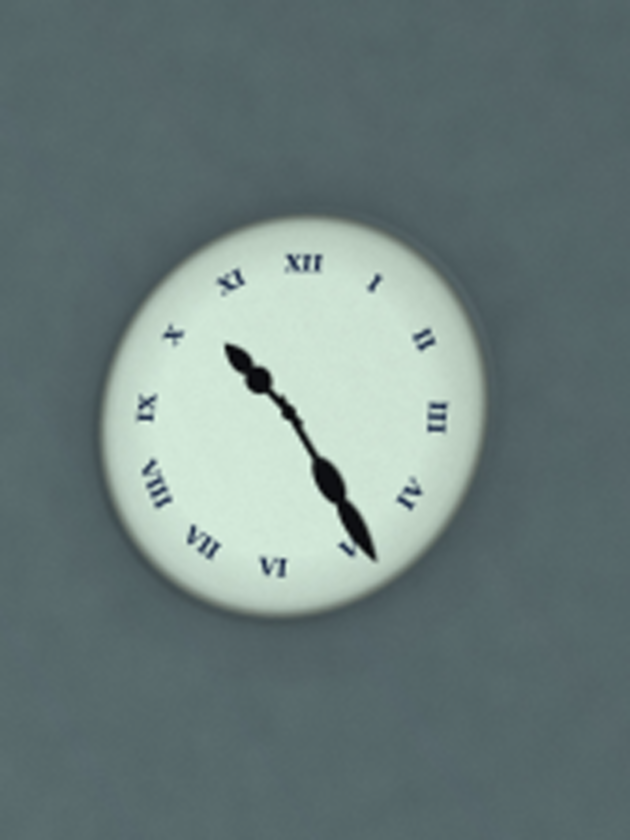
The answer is 10:24
